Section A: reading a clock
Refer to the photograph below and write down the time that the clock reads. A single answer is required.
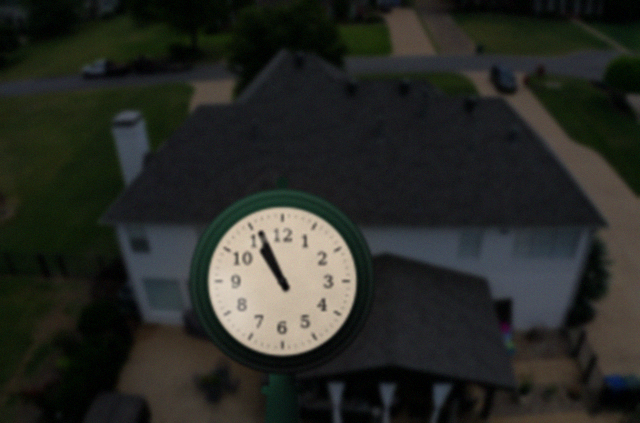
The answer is 10:56
